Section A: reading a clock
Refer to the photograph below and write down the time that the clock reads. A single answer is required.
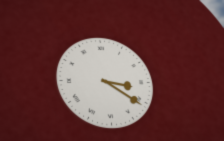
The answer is 3:21
